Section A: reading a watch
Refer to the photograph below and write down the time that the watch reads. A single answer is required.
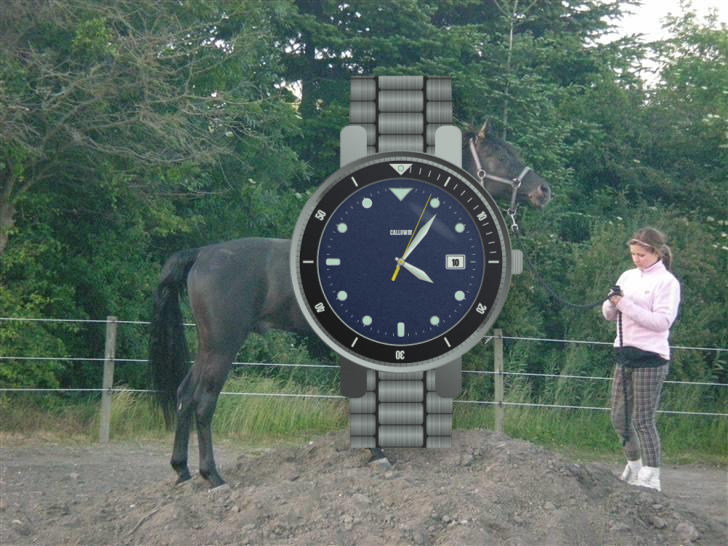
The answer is 4:06:04
